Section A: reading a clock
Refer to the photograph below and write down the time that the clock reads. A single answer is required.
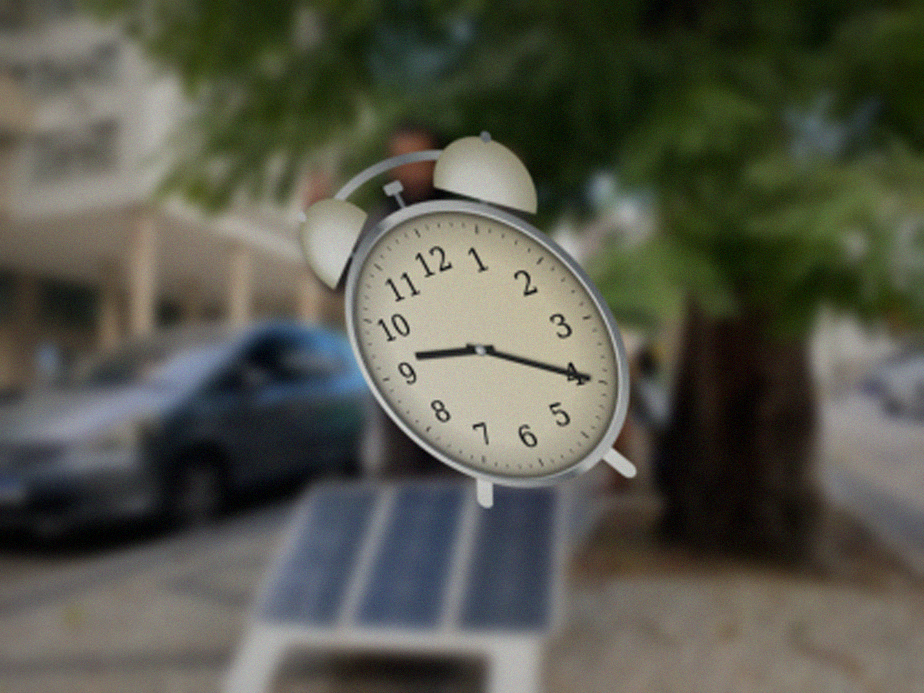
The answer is 9:20
